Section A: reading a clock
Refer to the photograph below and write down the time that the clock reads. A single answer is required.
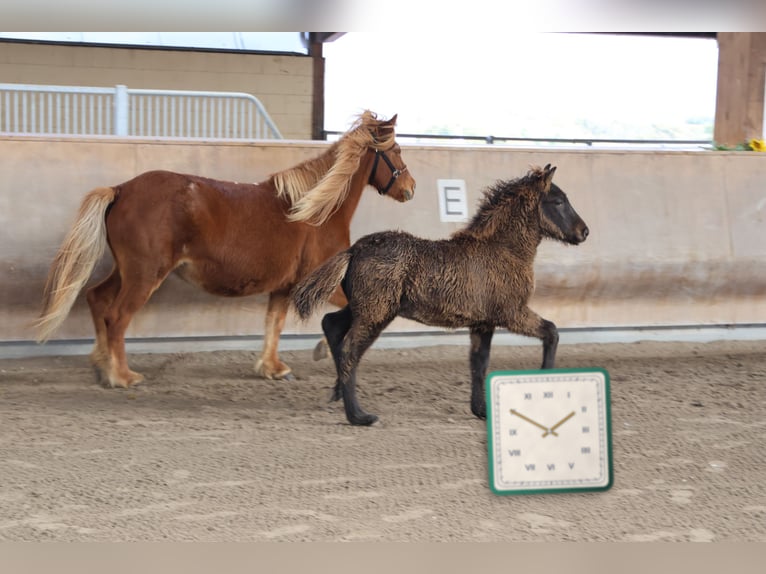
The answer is 1:50
